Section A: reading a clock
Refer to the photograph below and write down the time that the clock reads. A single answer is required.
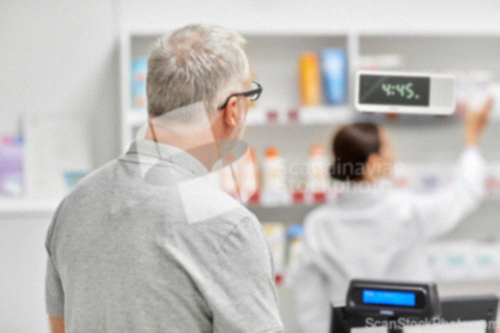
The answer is 4:45
